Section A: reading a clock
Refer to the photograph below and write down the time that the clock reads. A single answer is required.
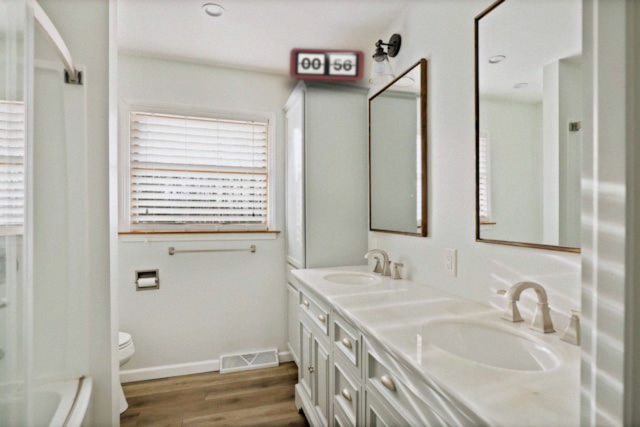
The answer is 0:56
